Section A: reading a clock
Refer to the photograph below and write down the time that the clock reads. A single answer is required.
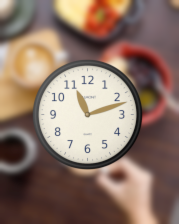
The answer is 11:12
